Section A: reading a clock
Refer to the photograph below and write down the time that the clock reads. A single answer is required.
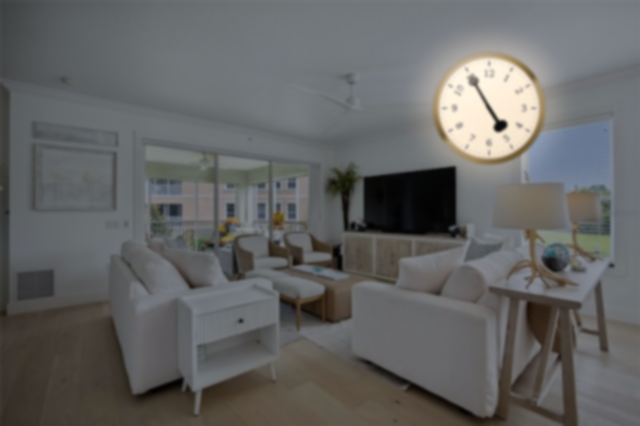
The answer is 4:55
